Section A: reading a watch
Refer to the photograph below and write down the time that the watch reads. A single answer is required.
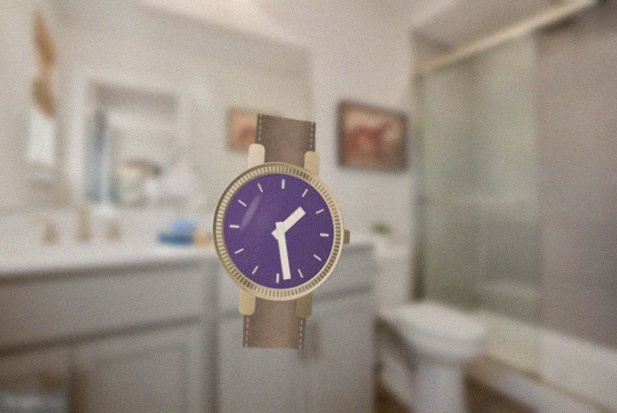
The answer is 1:28
